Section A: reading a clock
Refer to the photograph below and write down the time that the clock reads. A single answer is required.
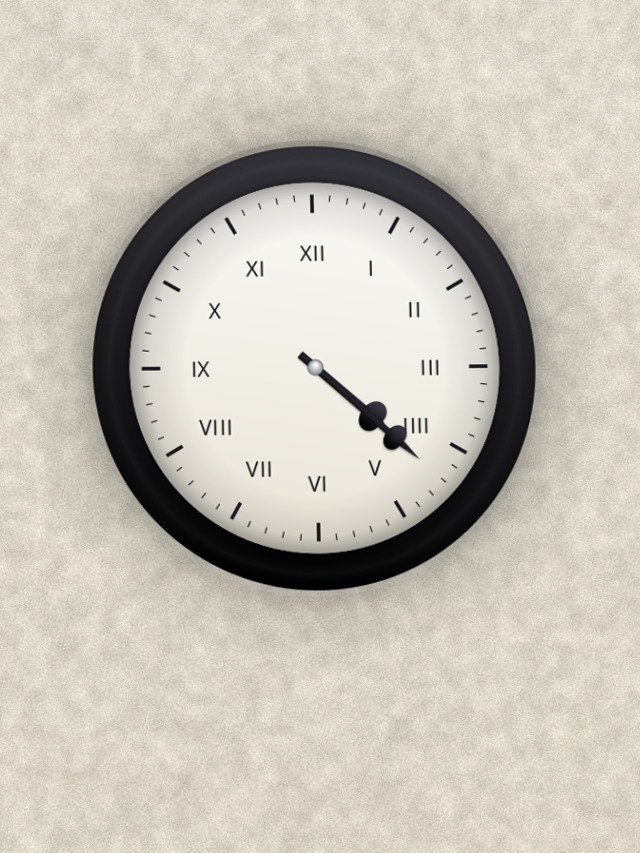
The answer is 4:22
